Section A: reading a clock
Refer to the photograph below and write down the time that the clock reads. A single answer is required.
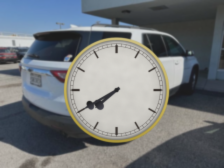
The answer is 7:40
